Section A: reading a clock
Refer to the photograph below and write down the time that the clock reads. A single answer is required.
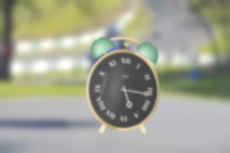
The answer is 5:16
